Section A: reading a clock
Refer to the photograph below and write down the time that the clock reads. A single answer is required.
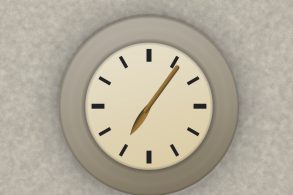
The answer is 7:06
